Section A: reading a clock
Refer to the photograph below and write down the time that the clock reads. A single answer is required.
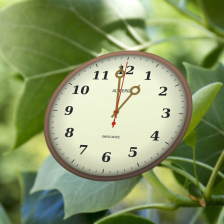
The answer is 12:59:00
